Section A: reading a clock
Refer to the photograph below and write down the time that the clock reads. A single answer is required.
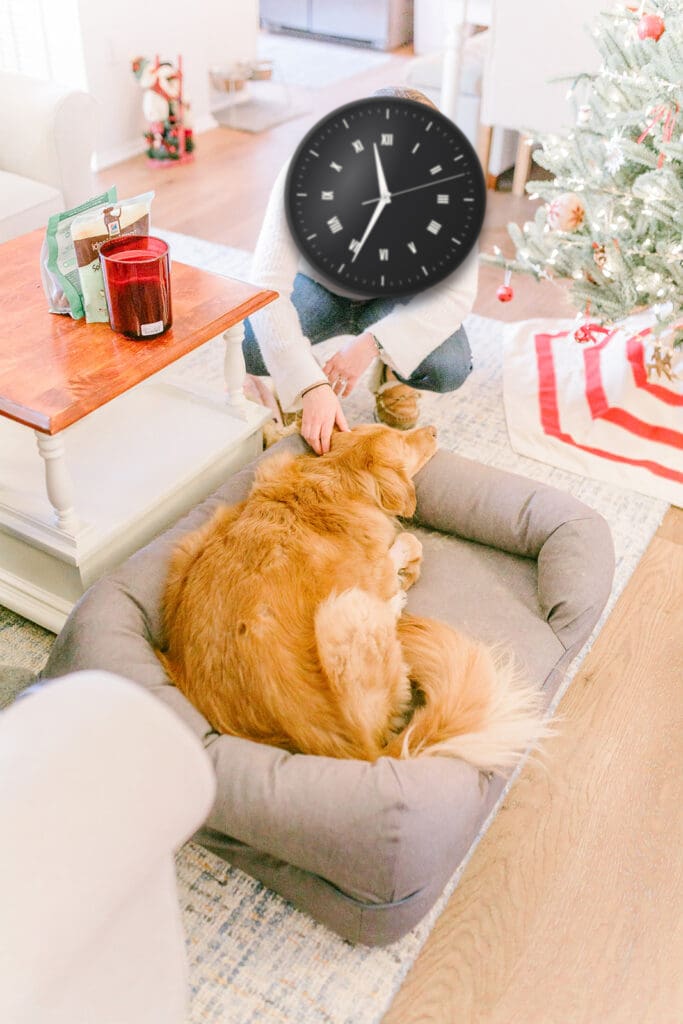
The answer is 11:34:12
